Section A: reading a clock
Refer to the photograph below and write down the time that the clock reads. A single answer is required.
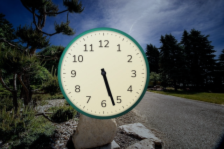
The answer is 5:27
